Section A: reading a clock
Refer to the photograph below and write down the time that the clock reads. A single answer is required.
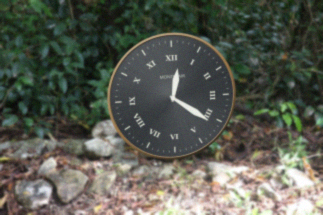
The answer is 12:21
